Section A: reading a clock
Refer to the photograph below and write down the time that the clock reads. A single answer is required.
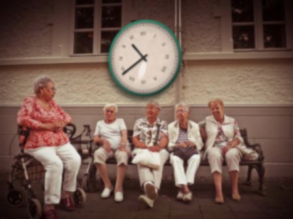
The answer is 10:39
